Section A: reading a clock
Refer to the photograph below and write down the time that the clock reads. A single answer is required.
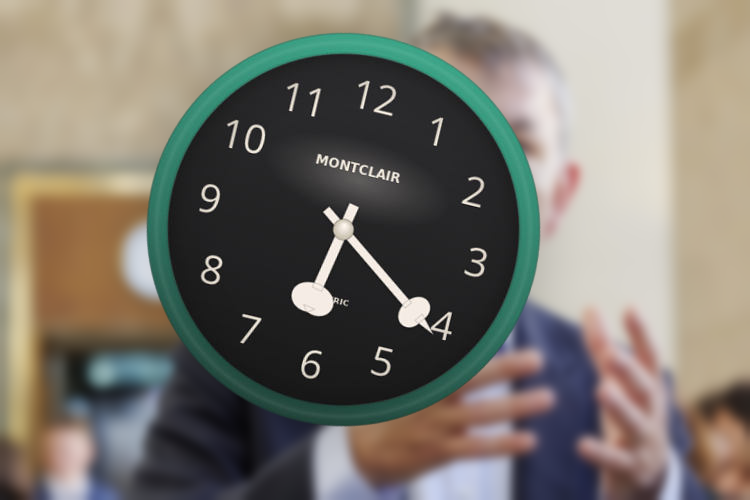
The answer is 6:21
